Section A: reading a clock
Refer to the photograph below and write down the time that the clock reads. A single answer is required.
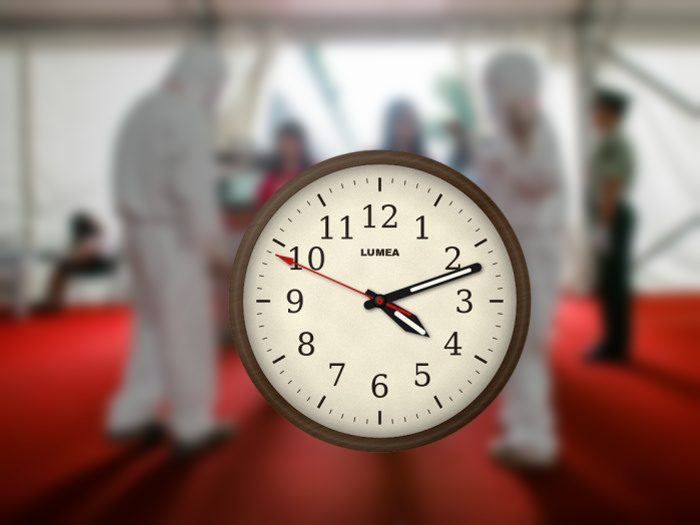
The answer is 4:11:49
